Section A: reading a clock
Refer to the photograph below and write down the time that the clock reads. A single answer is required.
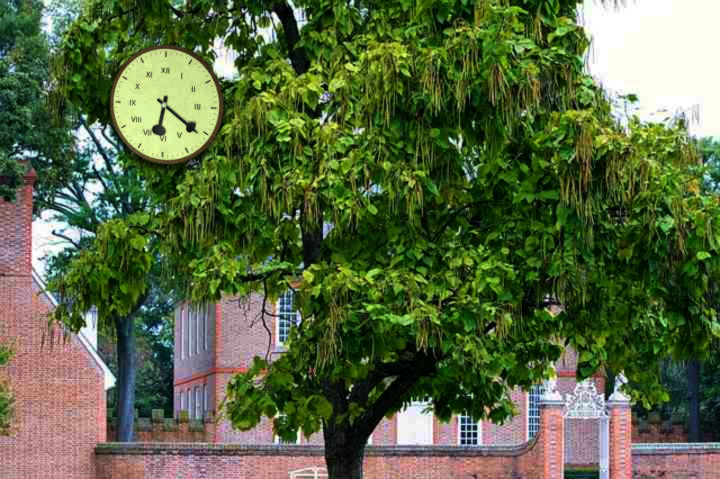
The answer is 6:21
